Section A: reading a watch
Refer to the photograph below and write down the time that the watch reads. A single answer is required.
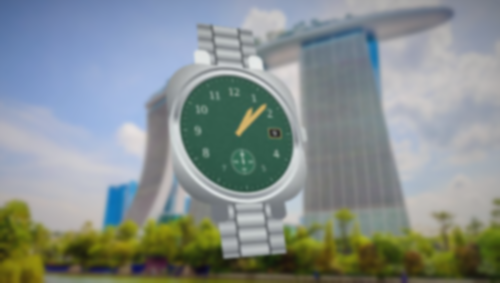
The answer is 1:08
